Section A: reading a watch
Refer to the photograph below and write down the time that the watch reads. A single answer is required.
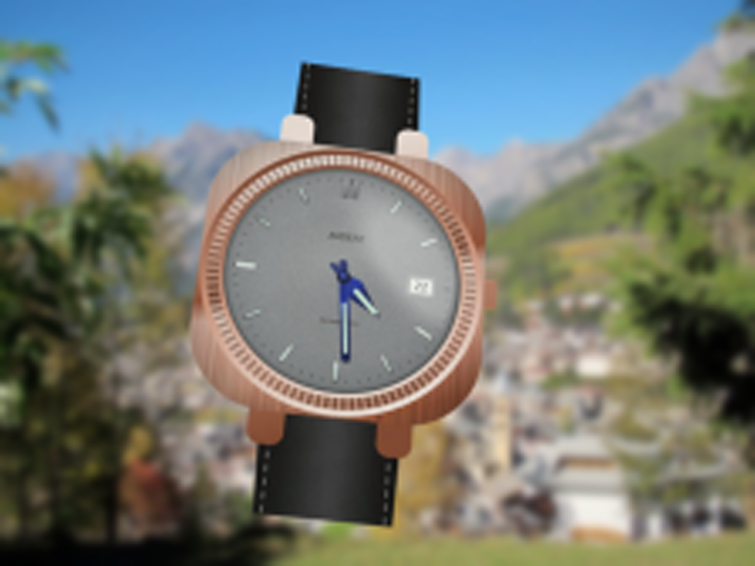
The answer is 4:29
